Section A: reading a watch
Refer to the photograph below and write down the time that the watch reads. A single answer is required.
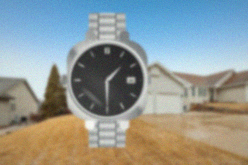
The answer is 1:30
